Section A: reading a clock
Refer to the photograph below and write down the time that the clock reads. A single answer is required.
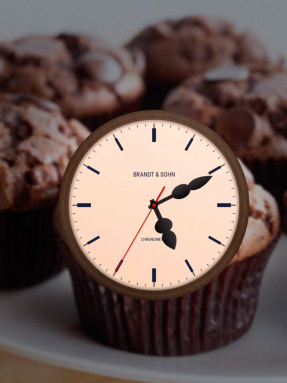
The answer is 5:10:35
